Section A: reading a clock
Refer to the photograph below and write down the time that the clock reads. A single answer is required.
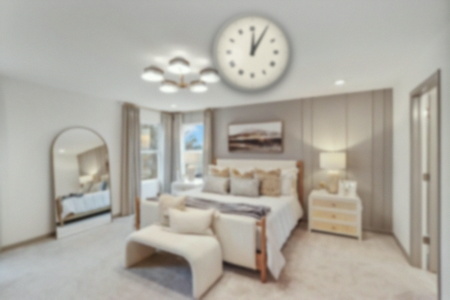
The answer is 12:05
